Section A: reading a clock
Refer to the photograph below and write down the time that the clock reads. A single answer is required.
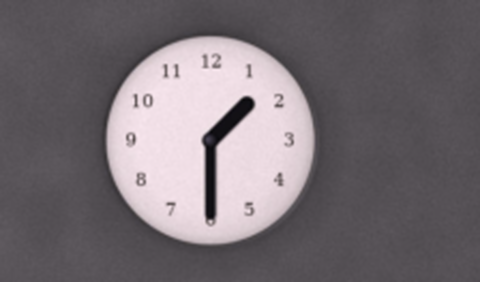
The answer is 1:30
